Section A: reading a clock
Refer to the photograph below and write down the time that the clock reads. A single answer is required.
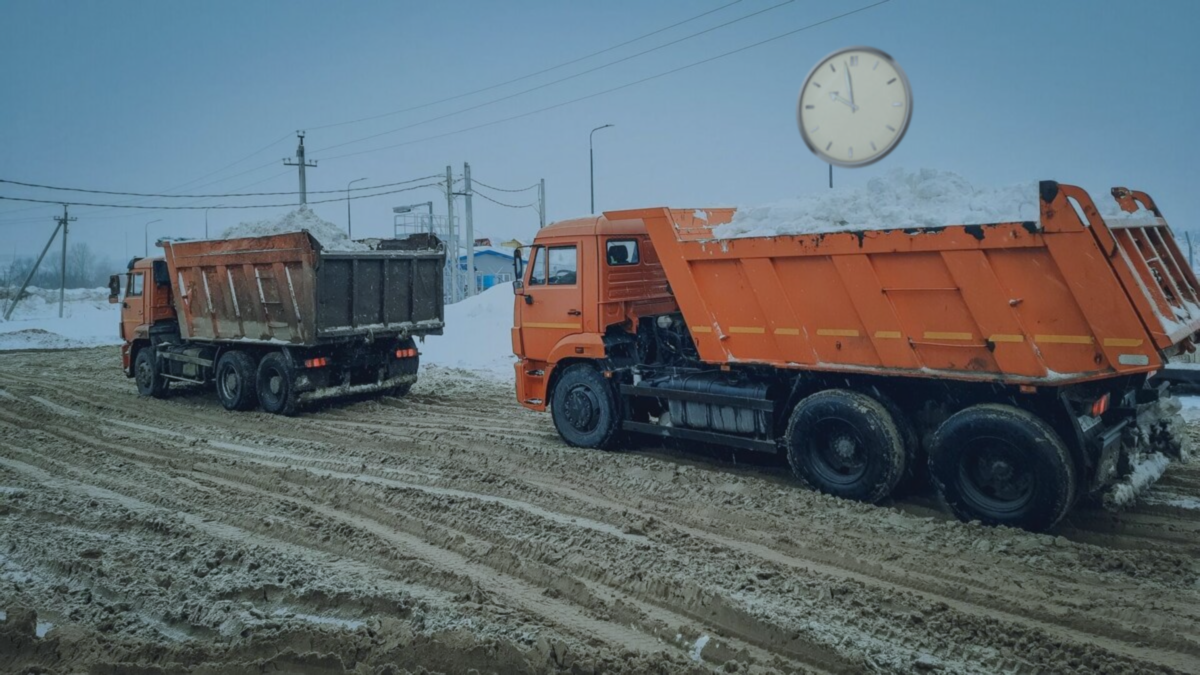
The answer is 9:58
